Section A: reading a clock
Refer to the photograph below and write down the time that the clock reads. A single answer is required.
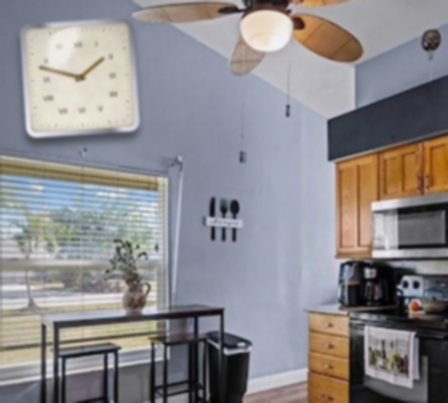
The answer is 1:48
